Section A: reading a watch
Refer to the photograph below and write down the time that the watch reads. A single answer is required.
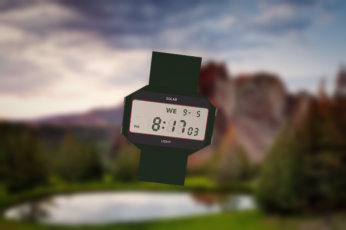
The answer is 8:17:03
